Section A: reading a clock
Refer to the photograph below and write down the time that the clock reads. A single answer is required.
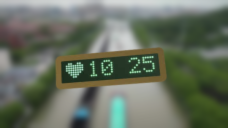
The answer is 10:25
